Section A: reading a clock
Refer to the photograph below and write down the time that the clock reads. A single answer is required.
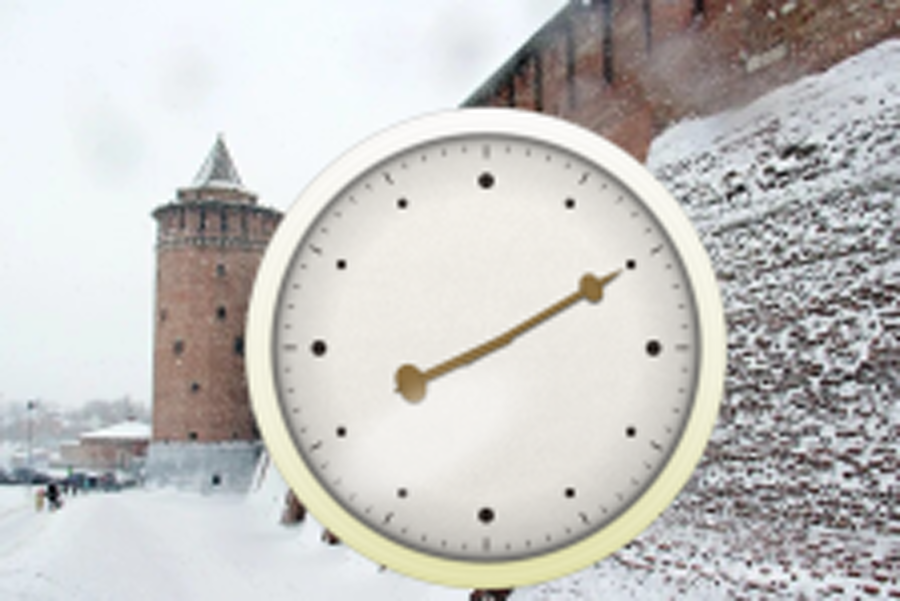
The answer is 8:10
